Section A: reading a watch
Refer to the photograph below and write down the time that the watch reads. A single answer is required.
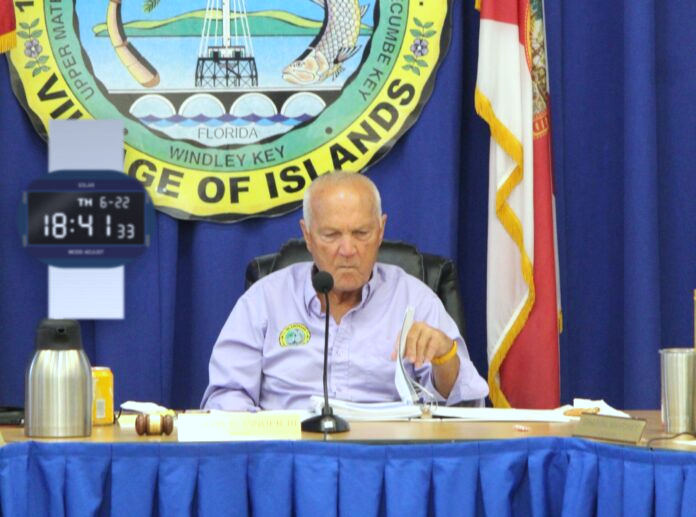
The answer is 18:41:33
